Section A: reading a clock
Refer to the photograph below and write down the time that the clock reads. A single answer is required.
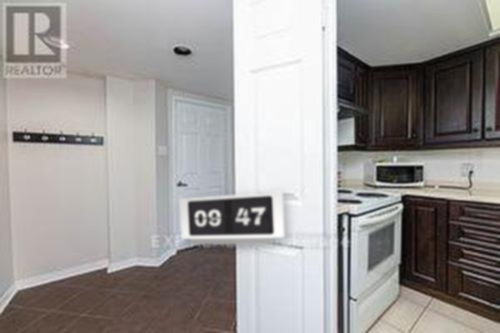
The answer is 9:47
